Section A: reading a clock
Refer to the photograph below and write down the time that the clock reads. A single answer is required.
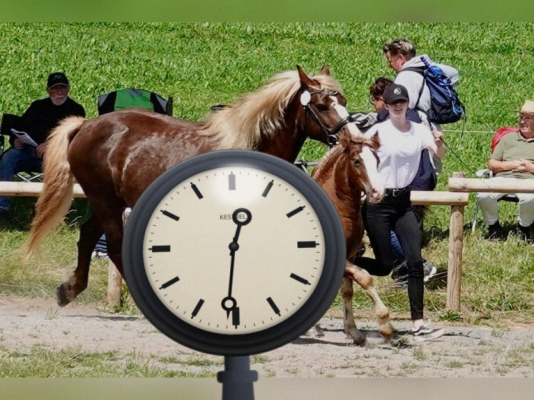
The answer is 12:31
